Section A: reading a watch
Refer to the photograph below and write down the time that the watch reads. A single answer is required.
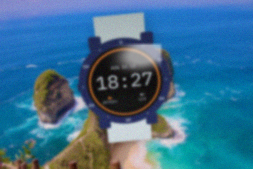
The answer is 18:27
